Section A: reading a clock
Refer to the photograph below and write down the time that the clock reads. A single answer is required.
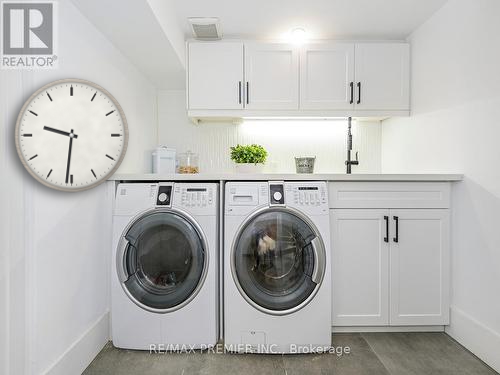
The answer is 9:31
